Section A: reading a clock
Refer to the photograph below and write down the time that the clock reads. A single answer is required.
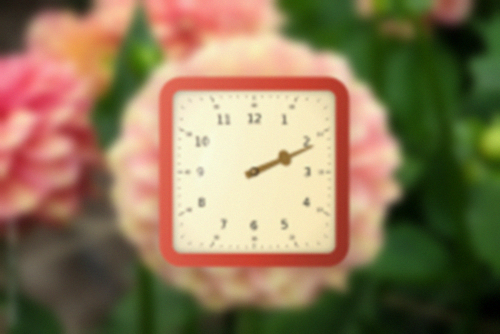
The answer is 2:11
